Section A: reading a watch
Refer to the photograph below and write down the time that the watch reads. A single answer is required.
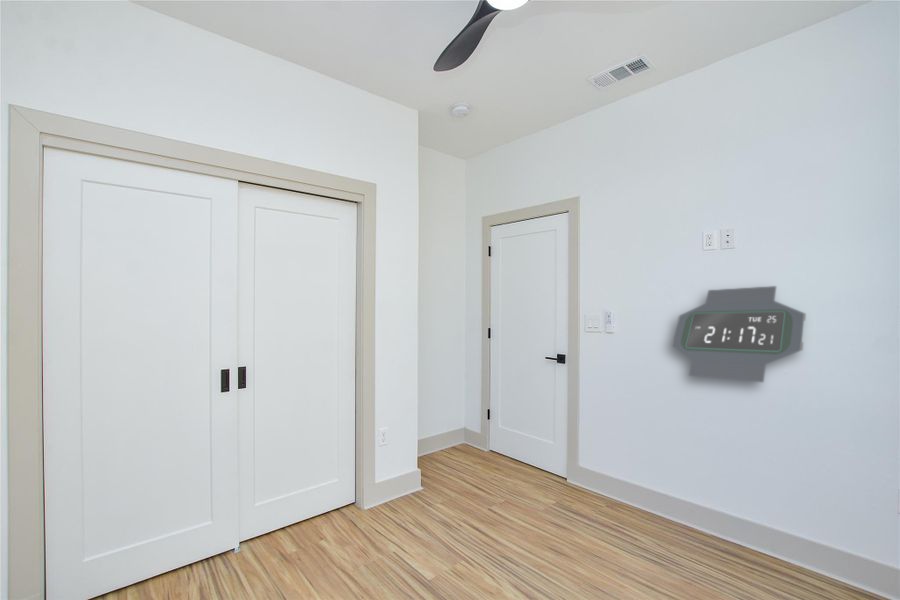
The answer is 21:17:21
